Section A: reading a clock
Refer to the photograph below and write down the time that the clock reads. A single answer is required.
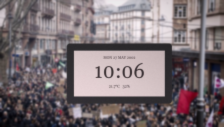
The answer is 10:06
